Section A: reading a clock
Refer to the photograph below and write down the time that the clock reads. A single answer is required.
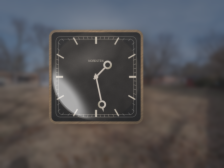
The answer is 1:28
